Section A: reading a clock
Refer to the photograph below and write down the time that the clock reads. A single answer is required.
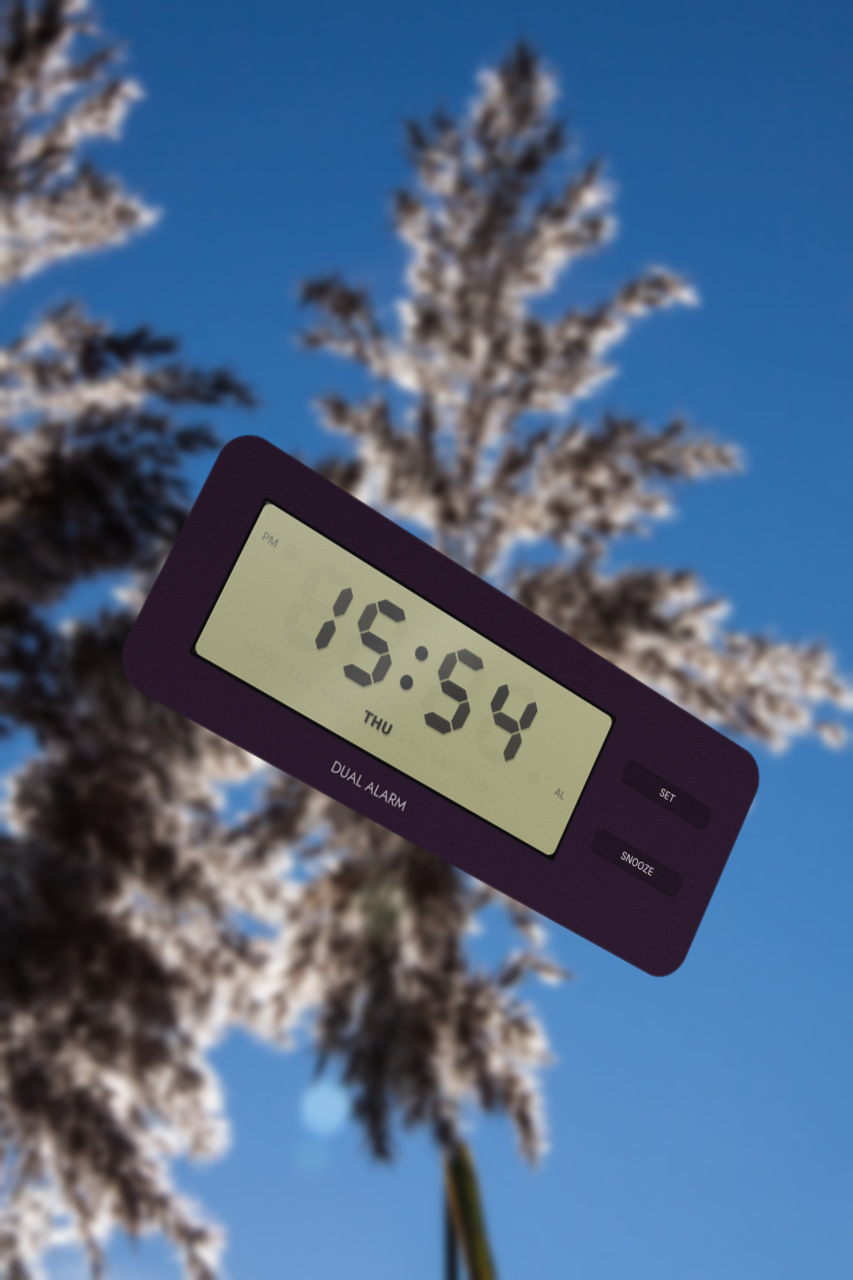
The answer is 15:54
